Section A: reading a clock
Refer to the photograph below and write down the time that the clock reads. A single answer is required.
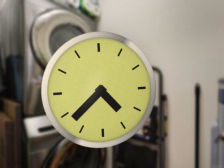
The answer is 4:38
